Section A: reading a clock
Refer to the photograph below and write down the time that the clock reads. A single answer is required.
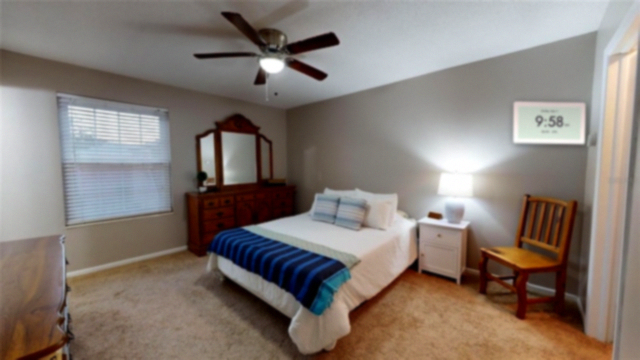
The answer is 9:58
